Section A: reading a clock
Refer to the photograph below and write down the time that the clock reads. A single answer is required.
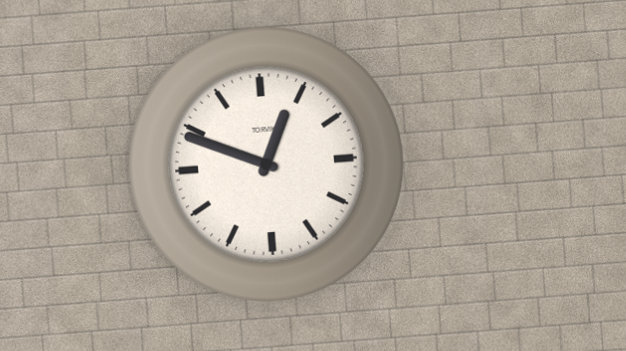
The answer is 12:49
